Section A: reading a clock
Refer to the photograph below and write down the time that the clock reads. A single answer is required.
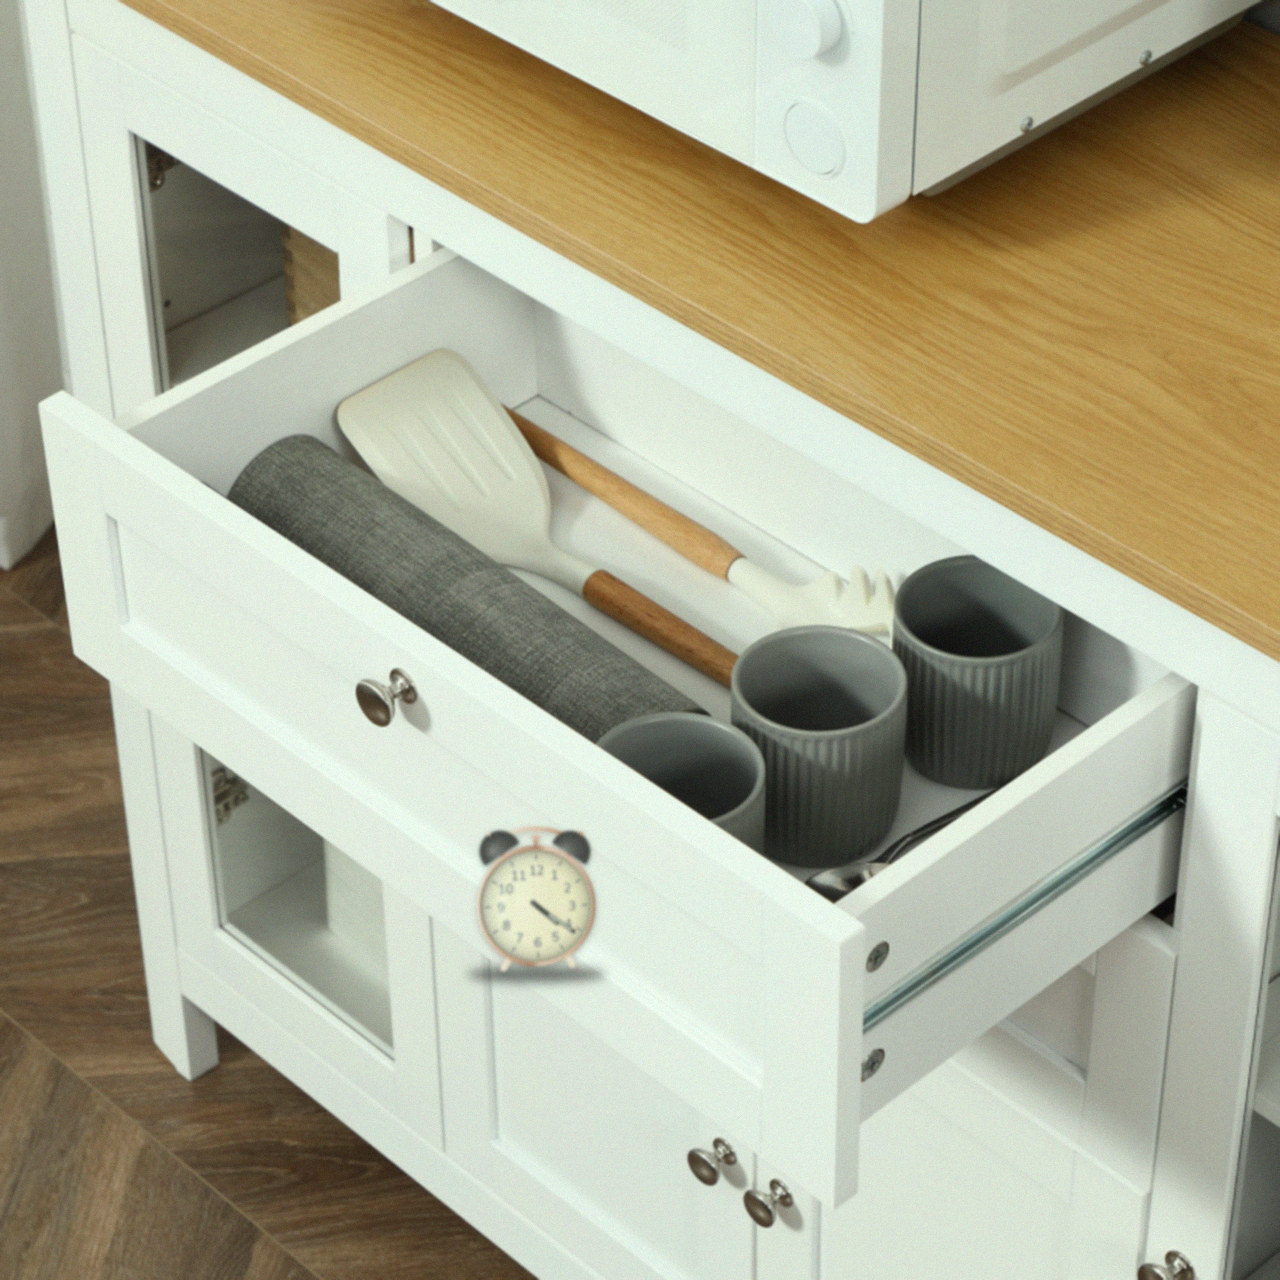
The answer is 4:21
